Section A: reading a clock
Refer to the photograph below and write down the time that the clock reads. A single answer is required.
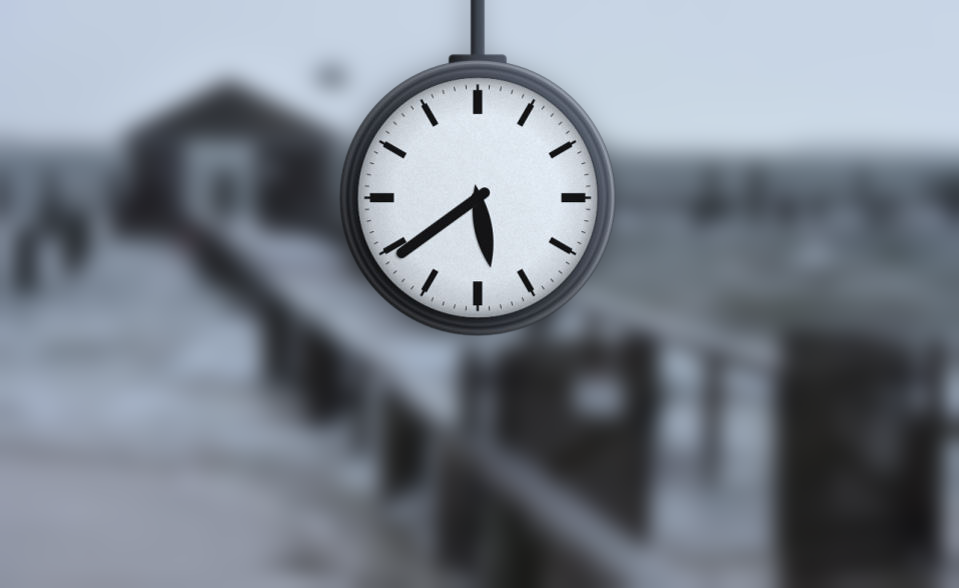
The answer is 5:39
